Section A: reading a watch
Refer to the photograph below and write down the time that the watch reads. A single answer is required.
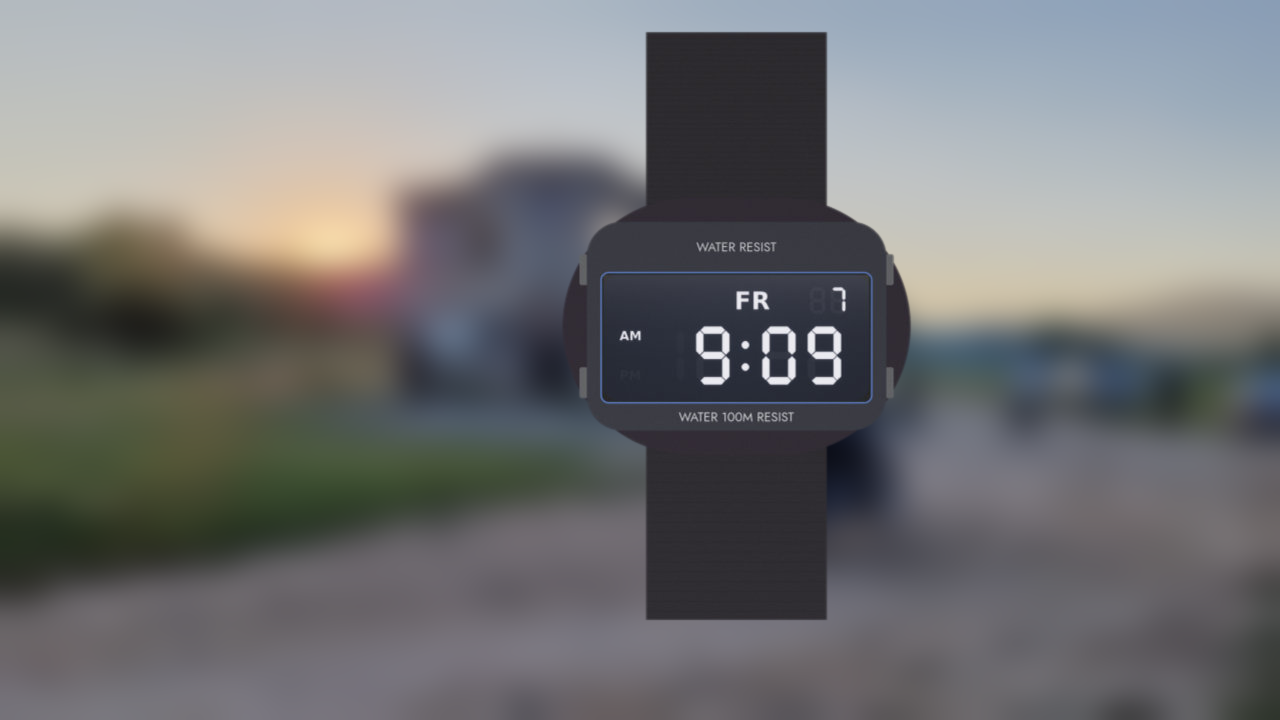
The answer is 9:09
